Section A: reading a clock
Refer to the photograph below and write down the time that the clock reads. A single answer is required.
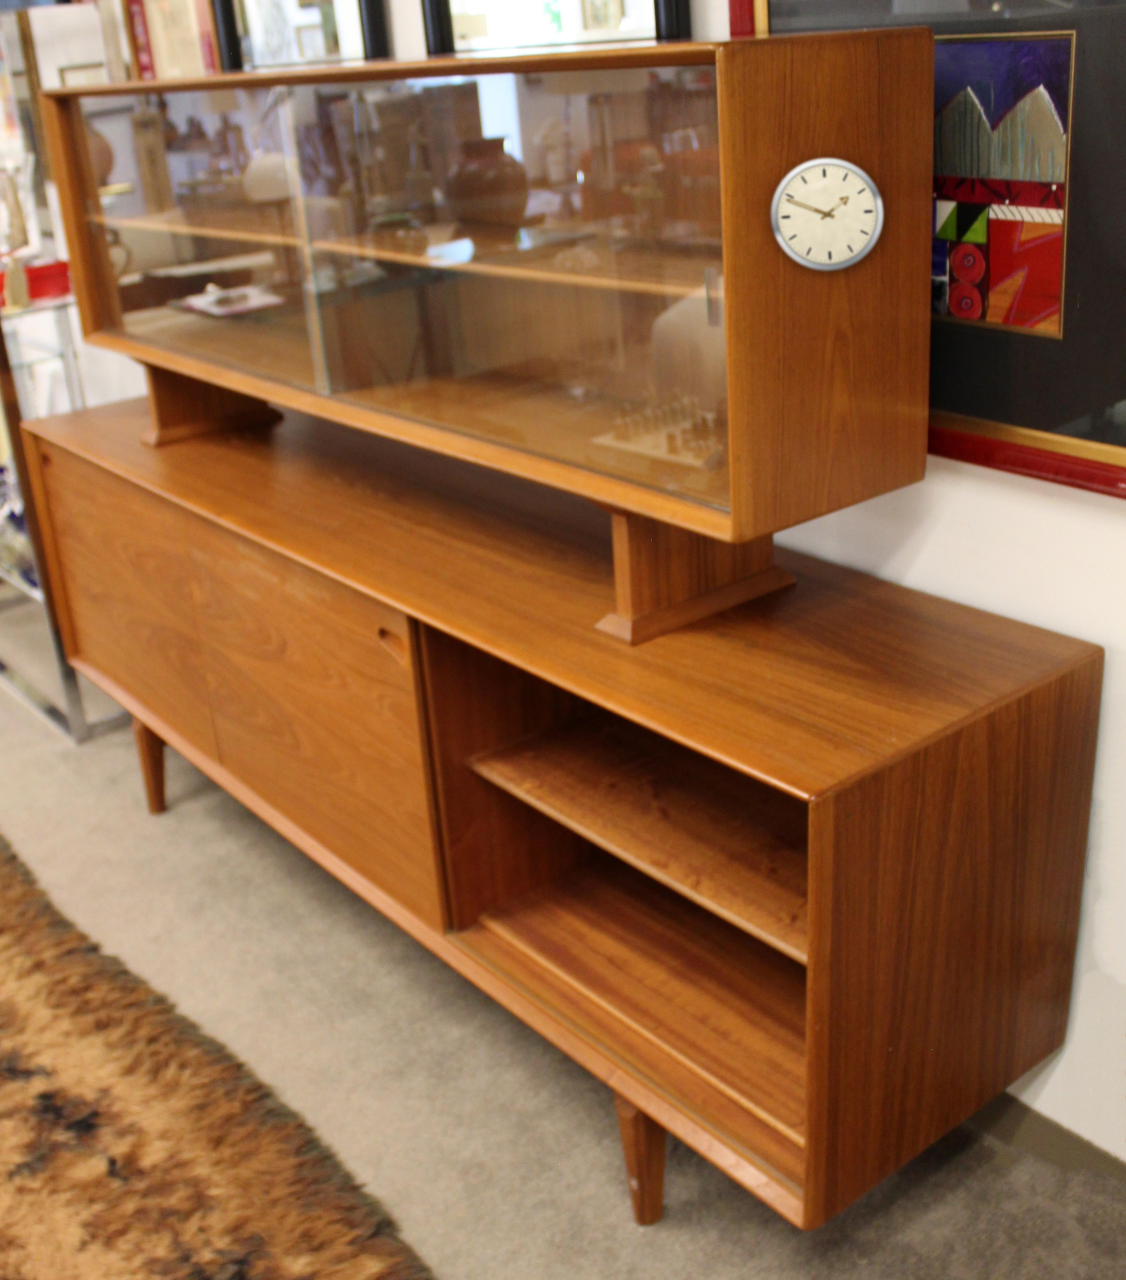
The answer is 1:49
